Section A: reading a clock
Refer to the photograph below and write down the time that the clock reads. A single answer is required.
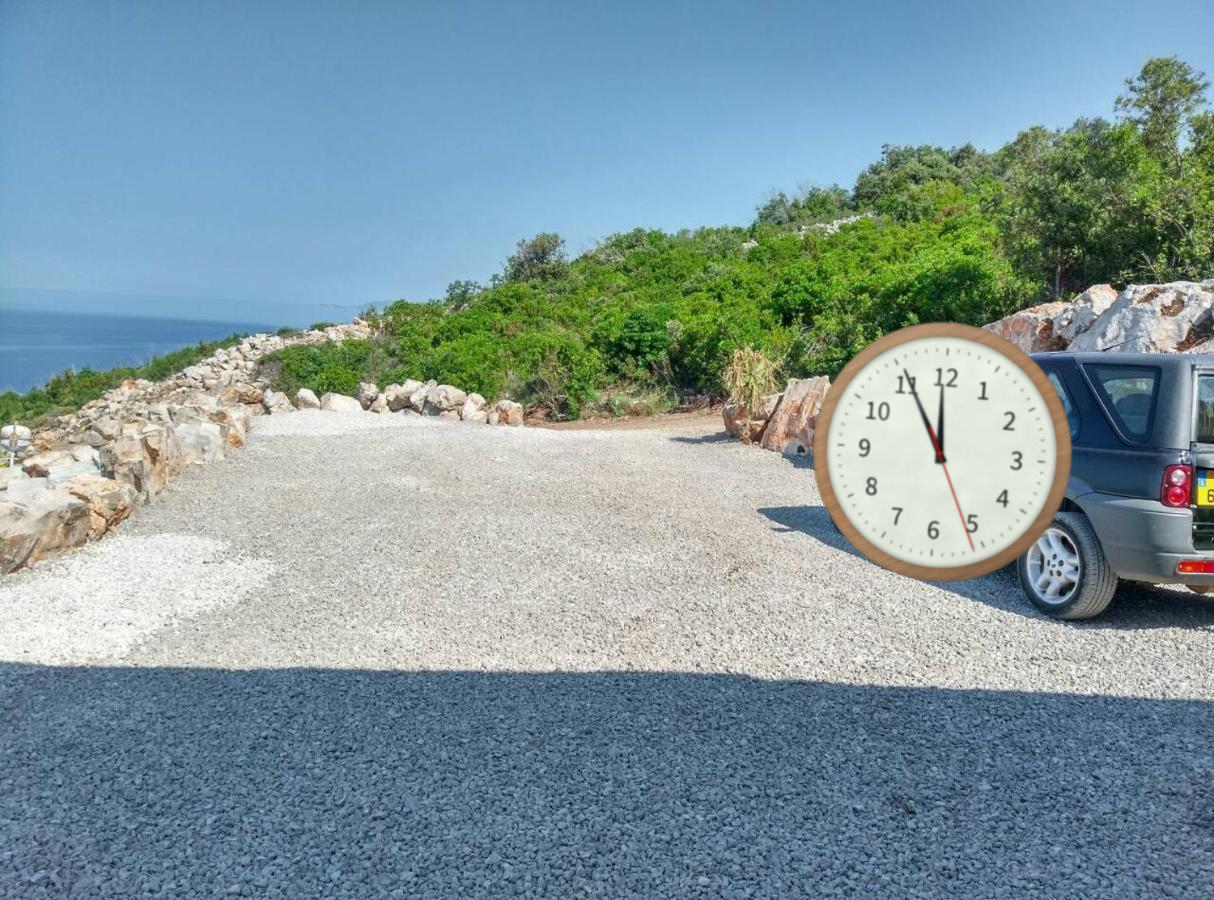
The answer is 11:55:26
